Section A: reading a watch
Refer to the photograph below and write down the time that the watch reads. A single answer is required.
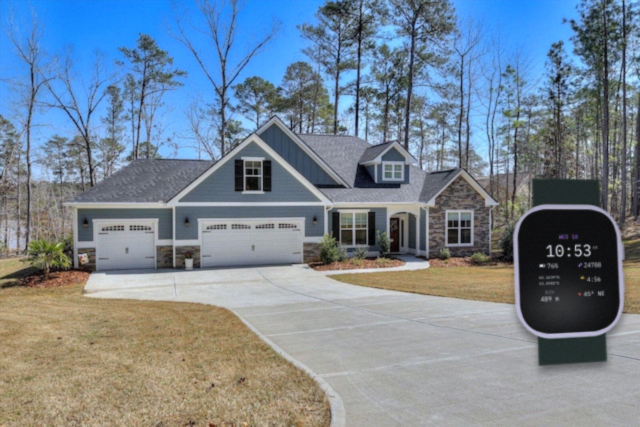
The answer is 10:53
